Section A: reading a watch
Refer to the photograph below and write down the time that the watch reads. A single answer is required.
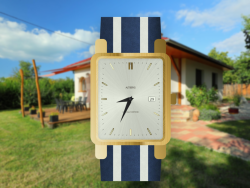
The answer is 8:34
